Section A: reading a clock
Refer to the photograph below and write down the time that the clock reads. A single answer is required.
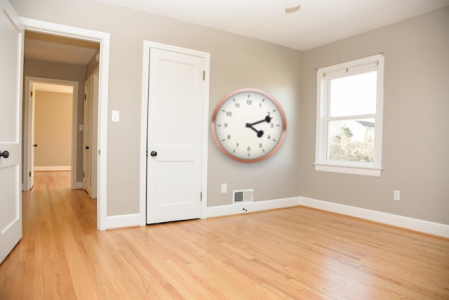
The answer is 4:12
